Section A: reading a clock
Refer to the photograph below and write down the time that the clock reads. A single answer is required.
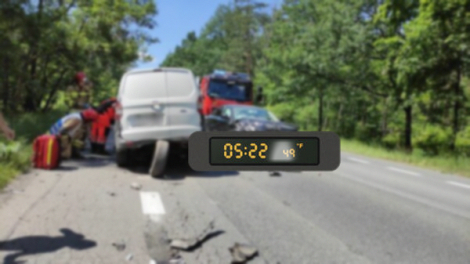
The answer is 5:22
